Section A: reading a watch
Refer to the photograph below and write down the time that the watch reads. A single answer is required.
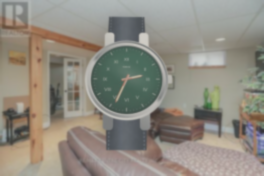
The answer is 2:34
